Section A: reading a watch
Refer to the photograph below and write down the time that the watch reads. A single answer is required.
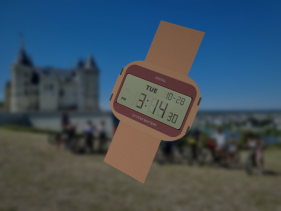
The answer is 3:14:30
